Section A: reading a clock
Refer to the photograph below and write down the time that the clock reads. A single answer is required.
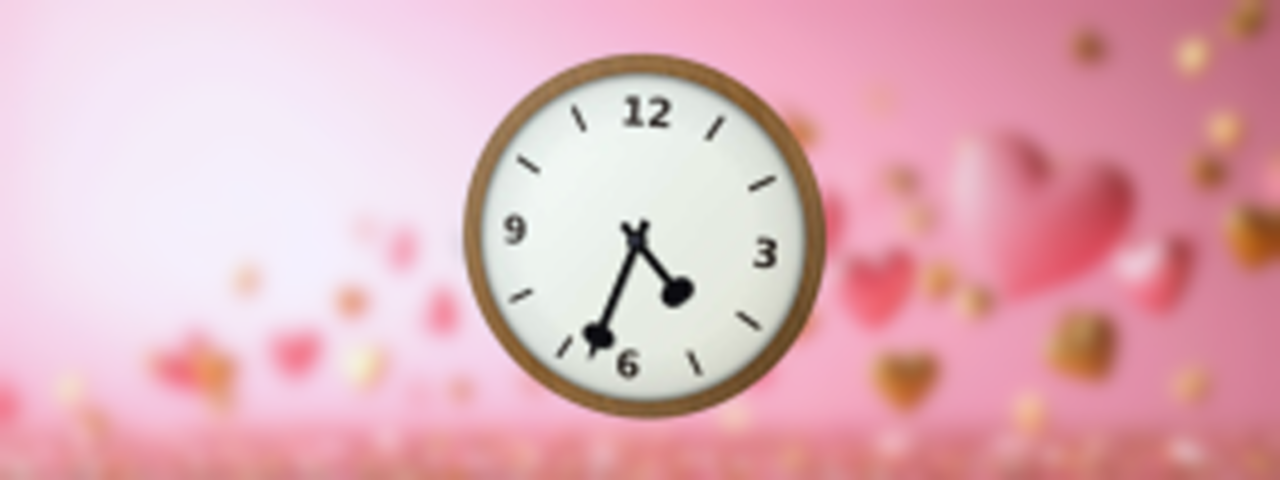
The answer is 4:33
